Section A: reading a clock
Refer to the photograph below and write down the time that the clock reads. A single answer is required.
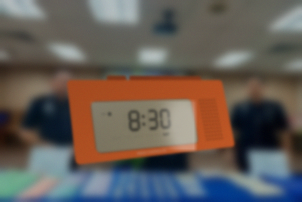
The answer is 8:30
